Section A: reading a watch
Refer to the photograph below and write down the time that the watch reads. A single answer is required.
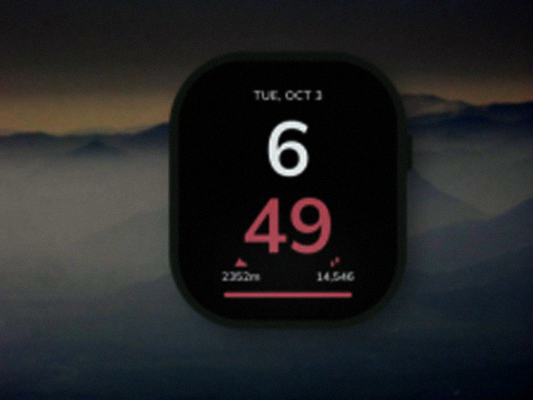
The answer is 6:49
